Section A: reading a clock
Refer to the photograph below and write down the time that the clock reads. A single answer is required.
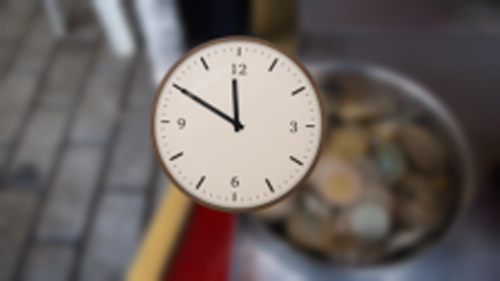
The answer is 11:50
